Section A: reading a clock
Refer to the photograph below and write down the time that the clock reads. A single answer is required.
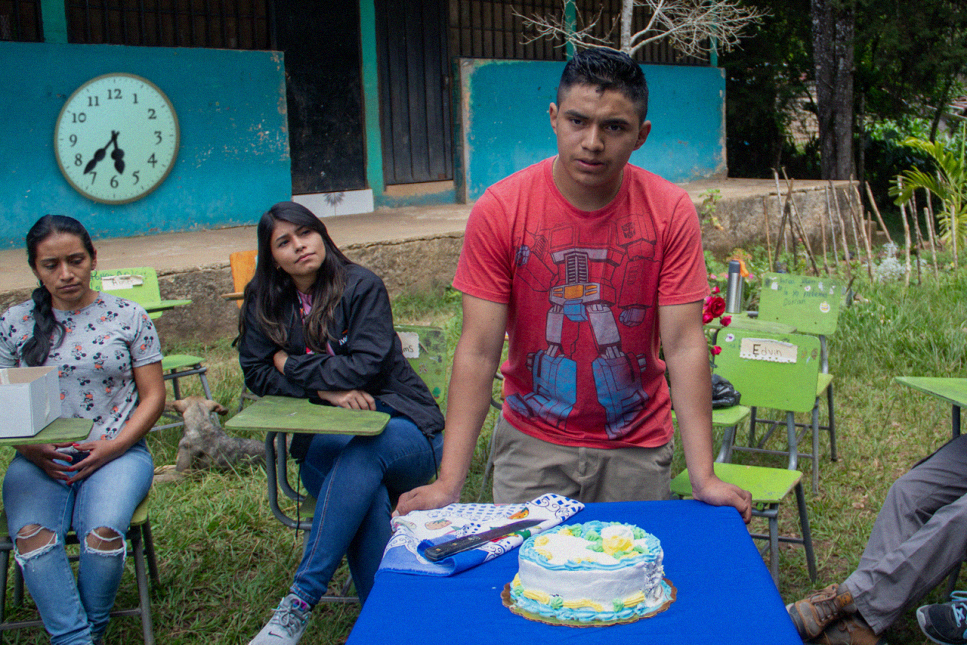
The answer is 5:37
